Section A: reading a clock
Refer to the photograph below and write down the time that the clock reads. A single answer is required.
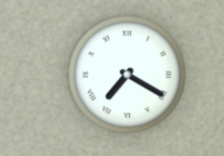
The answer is 7:20
